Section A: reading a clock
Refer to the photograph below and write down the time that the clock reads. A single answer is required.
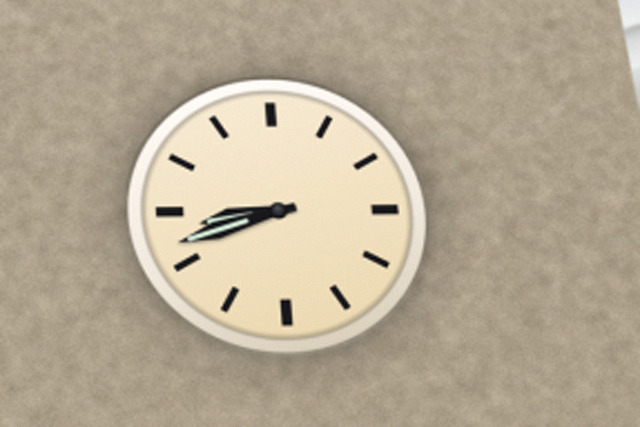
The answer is 8:42
